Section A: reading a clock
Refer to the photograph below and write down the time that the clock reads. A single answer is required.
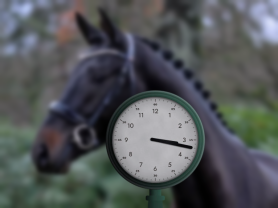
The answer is 3:17
